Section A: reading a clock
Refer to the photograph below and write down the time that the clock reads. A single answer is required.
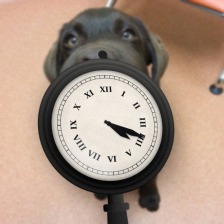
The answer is 4:19
